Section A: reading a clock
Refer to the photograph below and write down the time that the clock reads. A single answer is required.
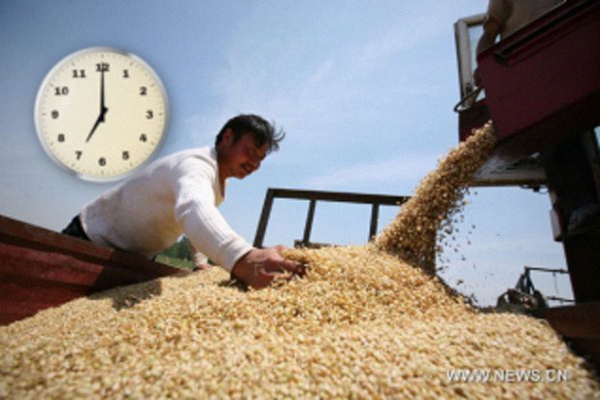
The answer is 7:00
